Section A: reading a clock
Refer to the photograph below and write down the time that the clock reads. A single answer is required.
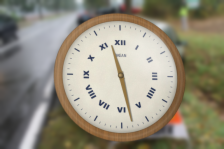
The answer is 11:28
